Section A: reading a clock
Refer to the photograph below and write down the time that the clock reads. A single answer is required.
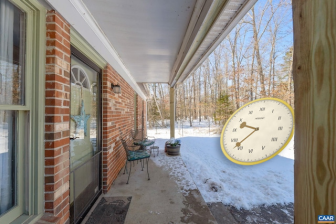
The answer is 9:37
